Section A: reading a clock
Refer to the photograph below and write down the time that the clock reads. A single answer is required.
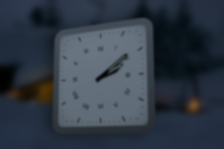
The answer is 2:09
